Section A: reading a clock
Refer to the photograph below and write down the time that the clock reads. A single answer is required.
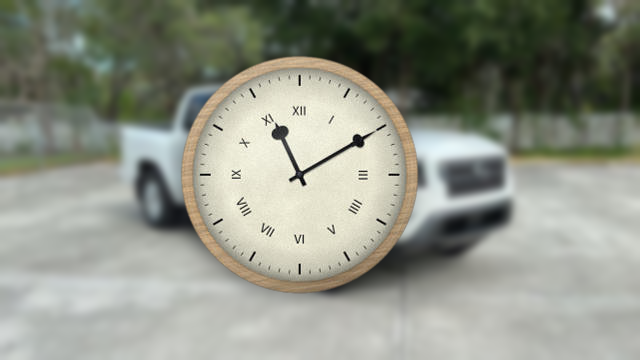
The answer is 11:10
